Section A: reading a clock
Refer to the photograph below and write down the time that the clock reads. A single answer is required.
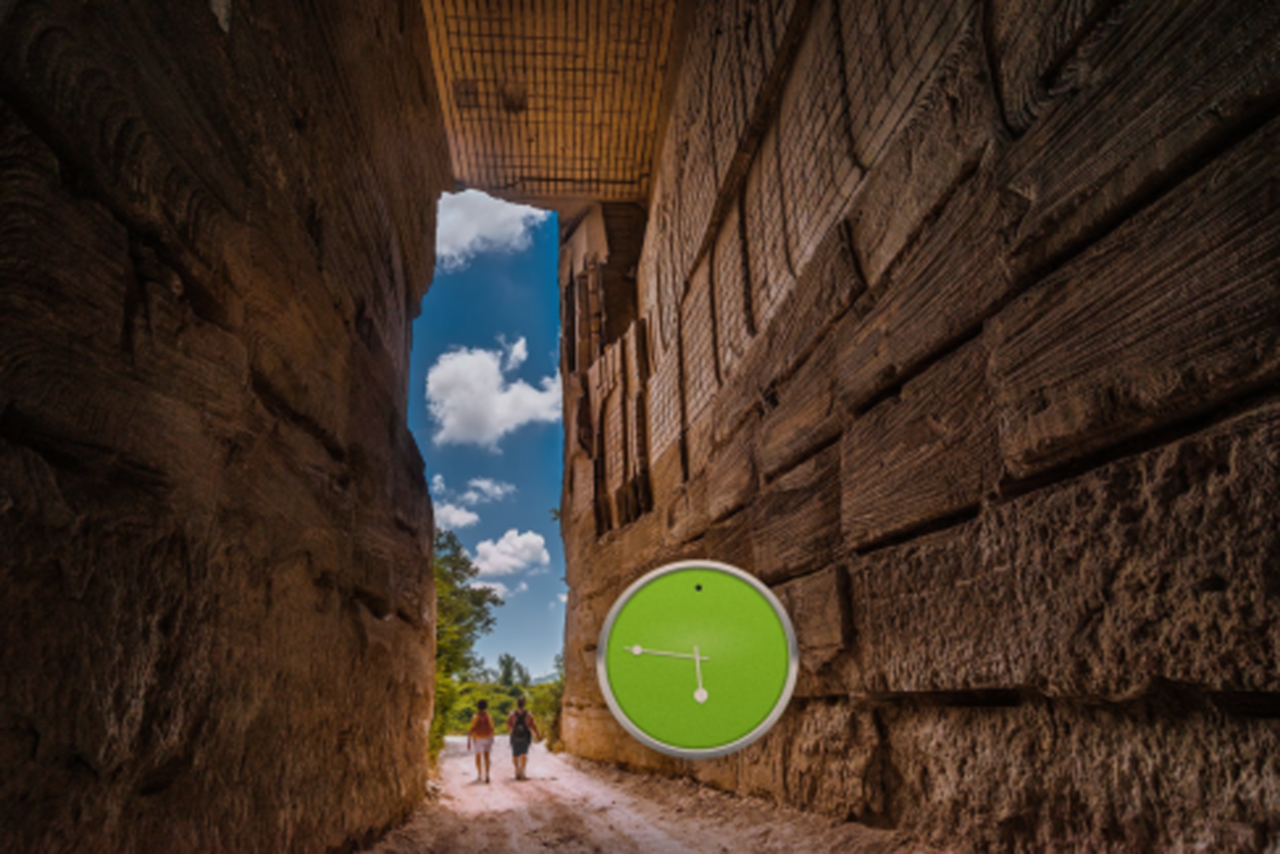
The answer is 5:46
